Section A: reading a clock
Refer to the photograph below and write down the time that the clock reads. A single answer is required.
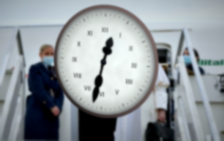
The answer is 12:32
